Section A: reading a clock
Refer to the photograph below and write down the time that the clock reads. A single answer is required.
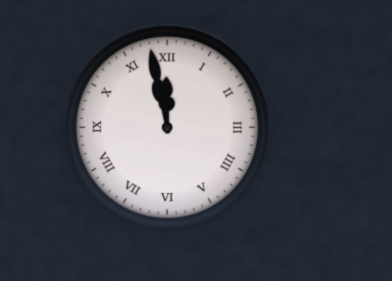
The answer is 11:58
